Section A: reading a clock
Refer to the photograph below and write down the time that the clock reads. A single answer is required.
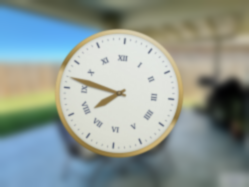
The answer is 7:47
